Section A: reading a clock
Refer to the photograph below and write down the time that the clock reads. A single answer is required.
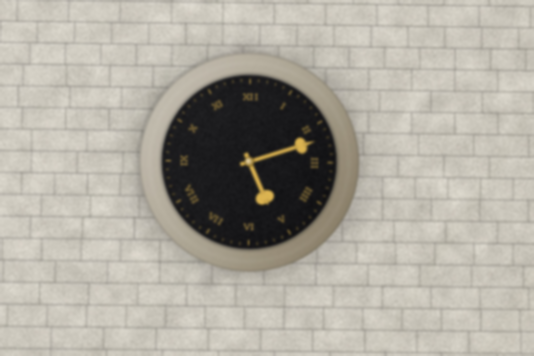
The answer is 5:12
